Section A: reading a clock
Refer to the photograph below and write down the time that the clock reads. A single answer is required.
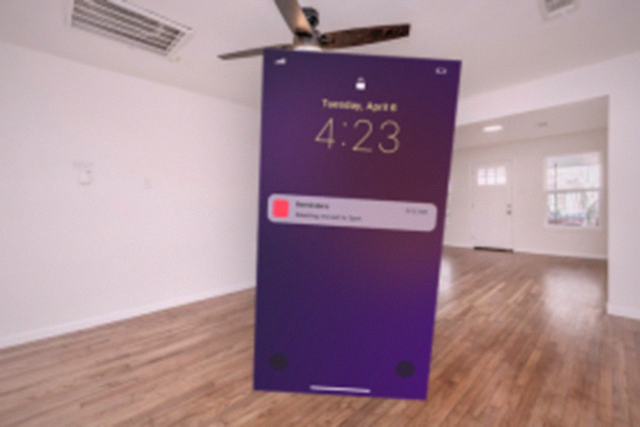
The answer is 4:23
